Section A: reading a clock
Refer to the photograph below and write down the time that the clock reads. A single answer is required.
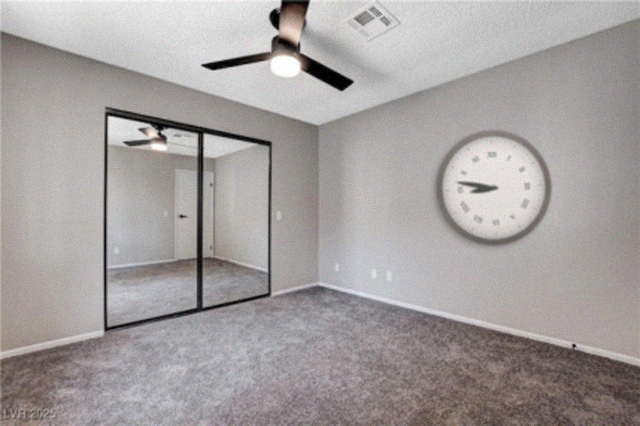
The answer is 8:47
